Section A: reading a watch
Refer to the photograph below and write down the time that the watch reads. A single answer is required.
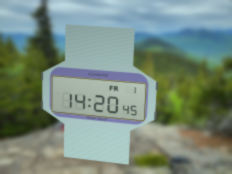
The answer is 14:20:45
